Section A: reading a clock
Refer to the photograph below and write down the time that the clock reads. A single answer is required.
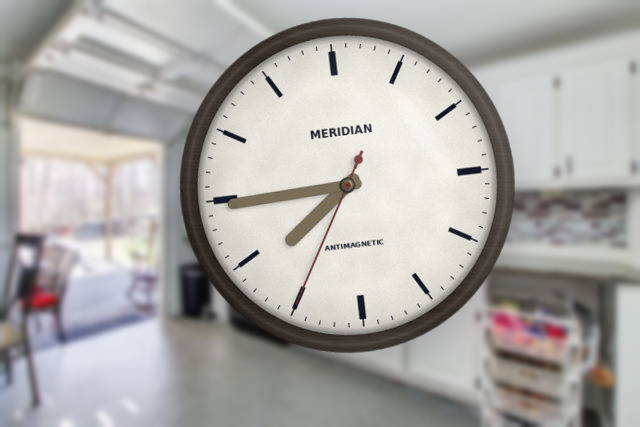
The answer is 7:44:35
